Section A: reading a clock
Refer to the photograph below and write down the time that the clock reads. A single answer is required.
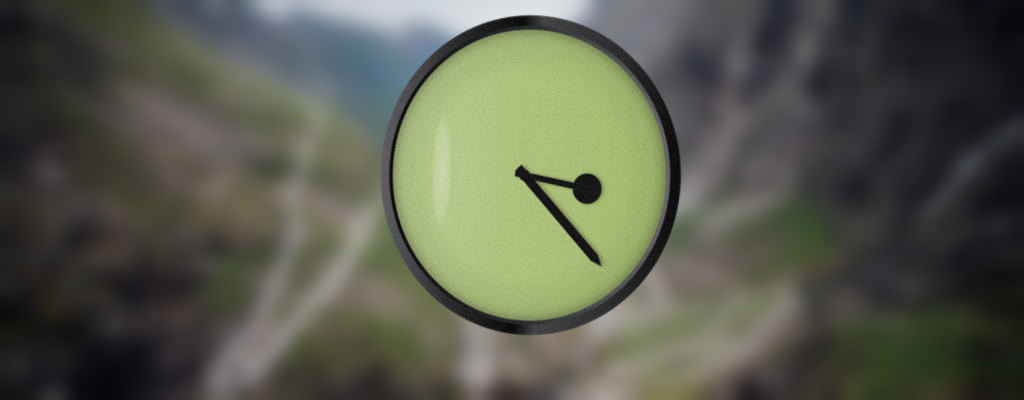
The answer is 3:23
